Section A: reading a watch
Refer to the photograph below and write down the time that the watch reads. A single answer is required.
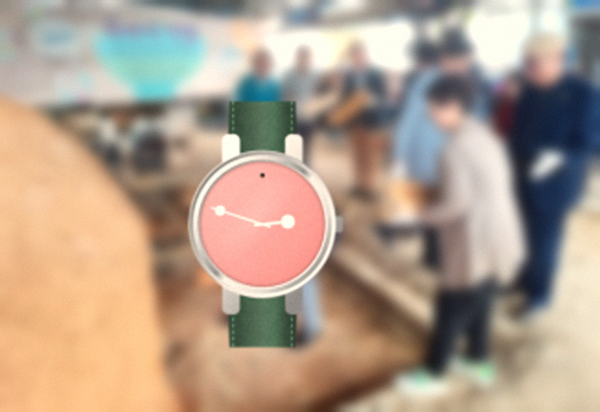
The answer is 2:48
